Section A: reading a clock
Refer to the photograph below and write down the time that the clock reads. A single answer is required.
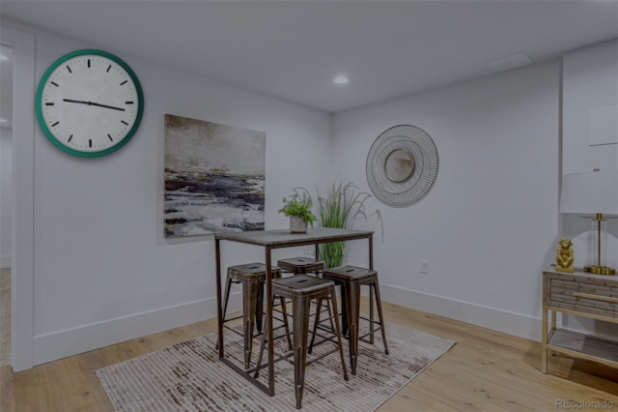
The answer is 9:17
